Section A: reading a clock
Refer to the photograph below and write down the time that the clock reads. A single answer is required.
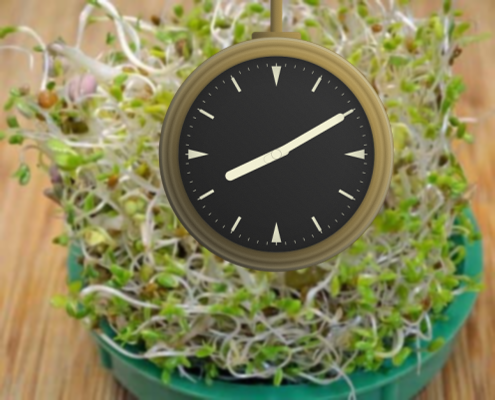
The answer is 8:10
